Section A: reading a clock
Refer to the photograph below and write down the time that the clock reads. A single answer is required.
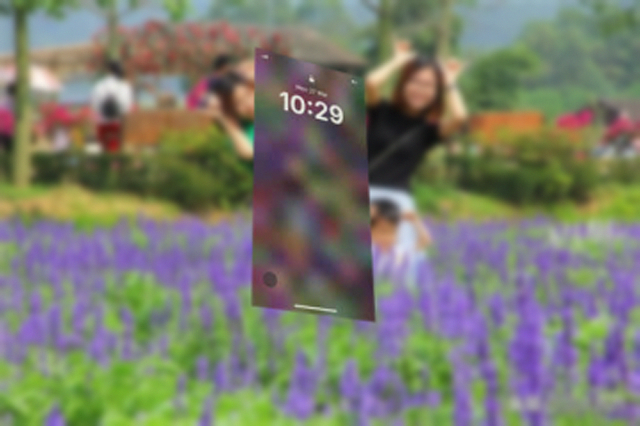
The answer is 10:29
